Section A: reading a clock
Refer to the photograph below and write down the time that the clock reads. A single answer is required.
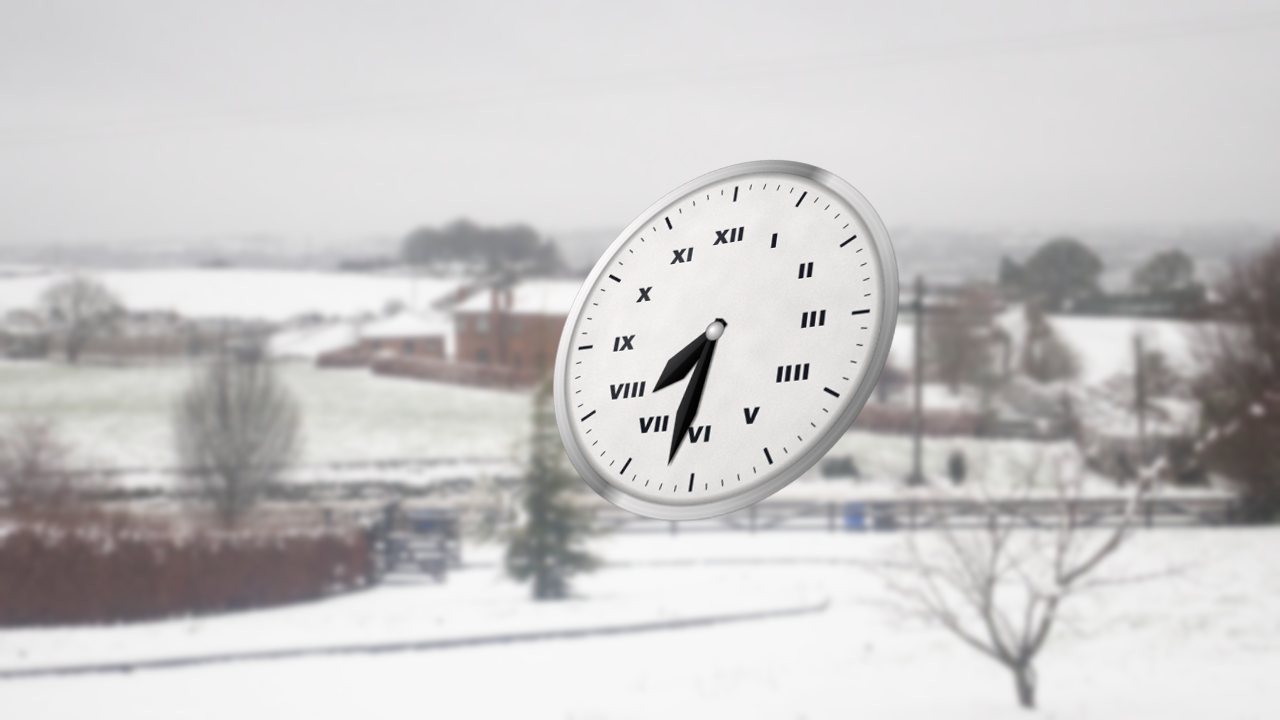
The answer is 7:32
